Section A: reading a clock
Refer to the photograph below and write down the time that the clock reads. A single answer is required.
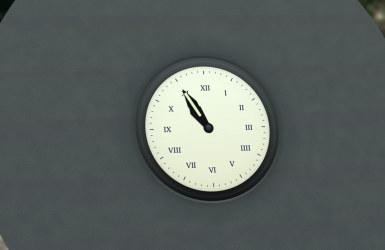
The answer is 10:55
